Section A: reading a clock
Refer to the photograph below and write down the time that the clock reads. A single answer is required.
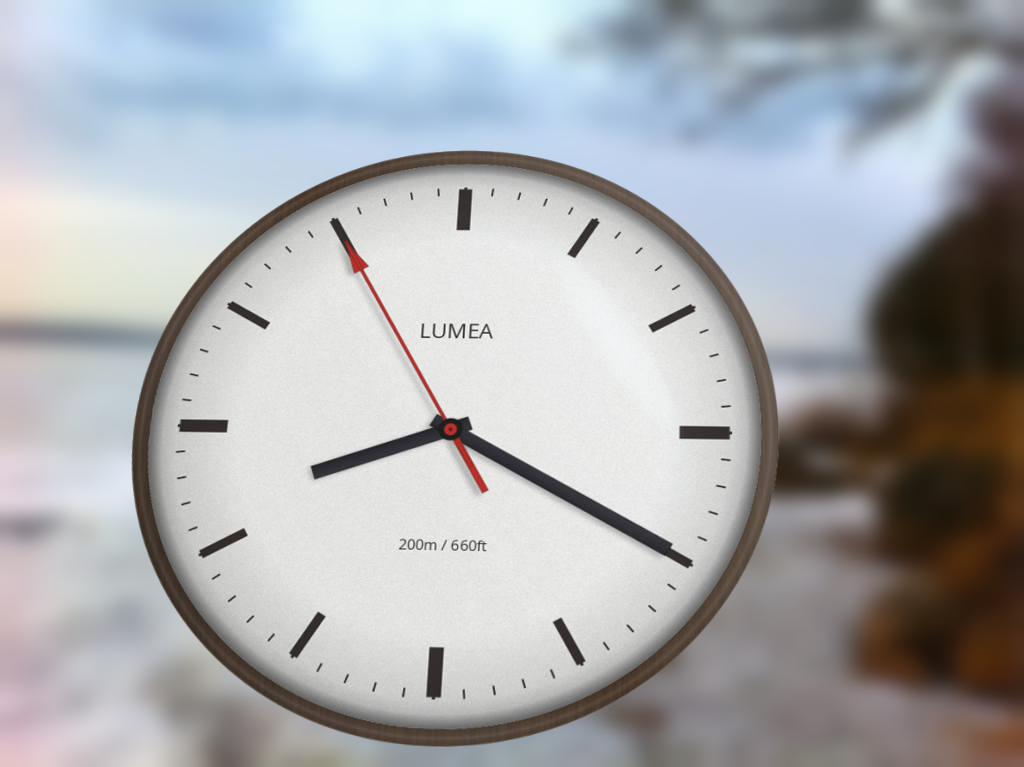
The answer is 8:19:55
